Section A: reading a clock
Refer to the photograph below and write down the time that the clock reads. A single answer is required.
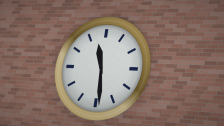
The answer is 11:29
